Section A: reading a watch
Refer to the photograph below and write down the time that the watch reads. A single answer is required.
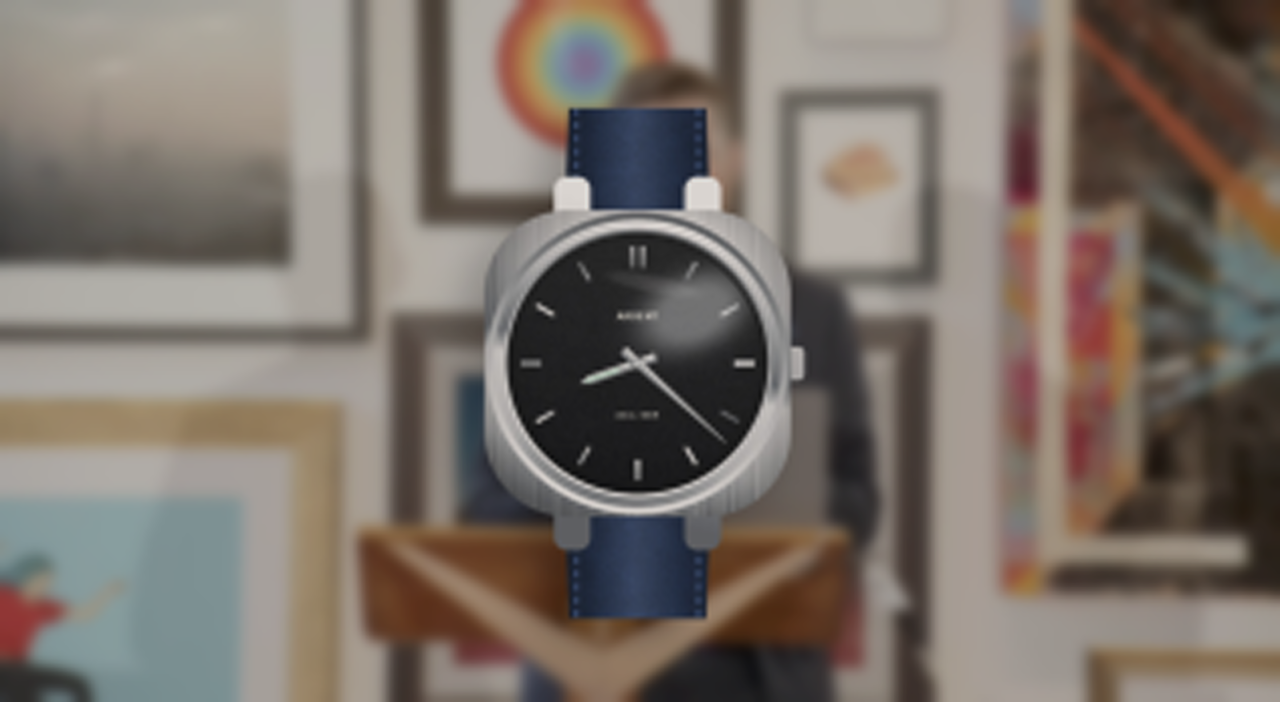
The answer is 8:22
